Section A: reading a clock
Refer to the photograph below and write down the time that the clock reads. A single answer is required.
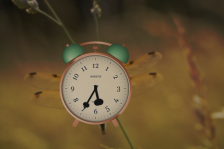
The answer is 5:35
